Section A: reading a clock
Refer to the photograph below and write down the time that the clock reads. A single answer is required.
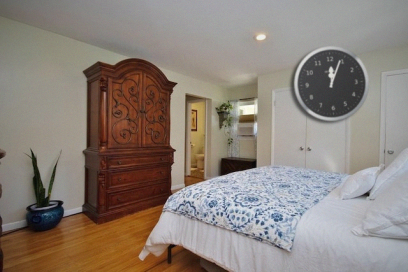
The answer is 12:04
